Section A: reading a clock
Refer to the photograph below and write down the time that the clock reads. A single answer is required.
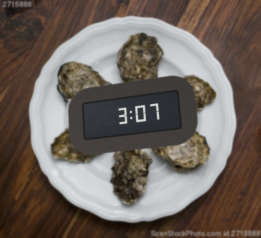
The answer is 3:07
